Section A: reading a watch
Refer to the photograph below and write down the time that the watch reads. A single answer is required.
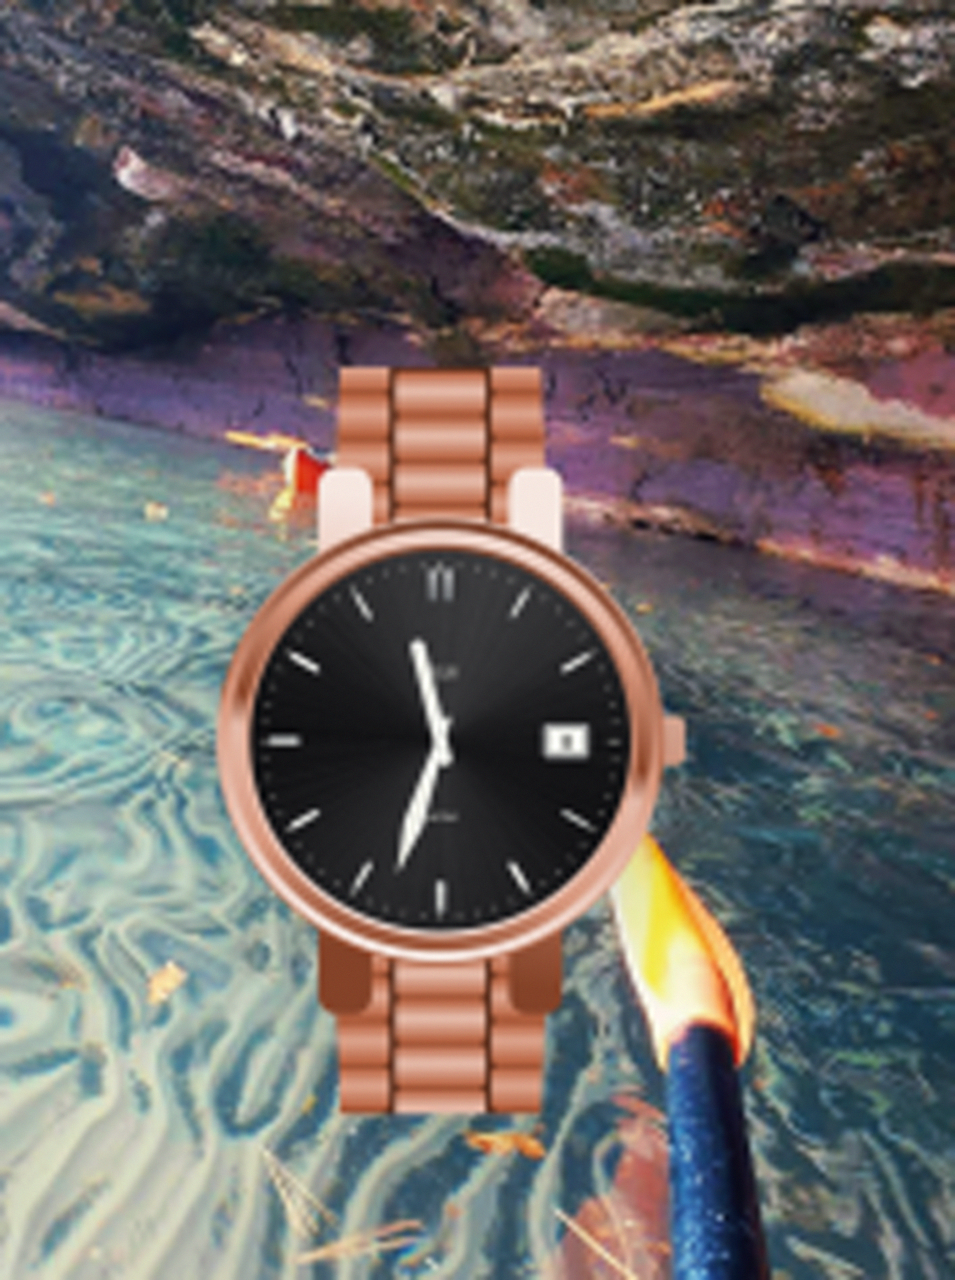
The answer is 11:33
